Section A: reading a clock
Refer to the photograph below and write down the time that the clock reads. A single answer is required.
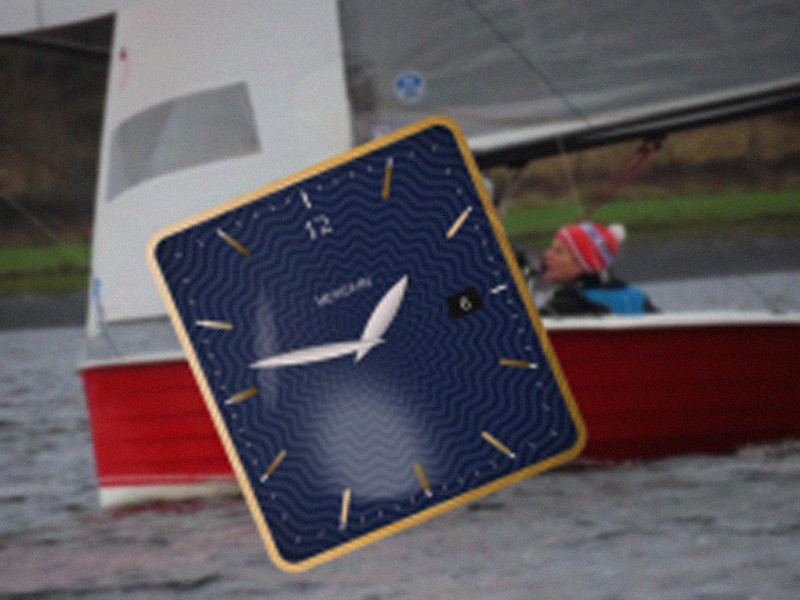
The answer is 1:47
